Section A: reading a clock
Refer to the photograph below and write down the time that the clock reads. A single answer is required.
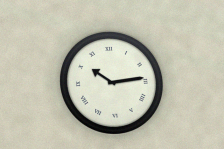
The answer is 10:14
